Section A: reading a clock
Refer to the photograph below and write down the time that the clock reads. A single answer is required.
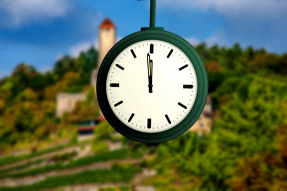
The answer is 11:59
